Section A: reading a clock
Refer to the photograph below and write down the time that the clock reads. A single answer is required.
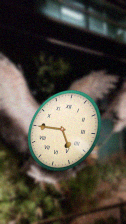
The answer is 4:45
